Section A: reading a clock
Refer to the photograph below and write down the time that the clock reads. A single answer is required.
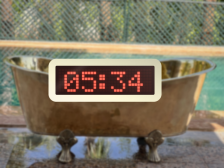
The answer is 5:34
